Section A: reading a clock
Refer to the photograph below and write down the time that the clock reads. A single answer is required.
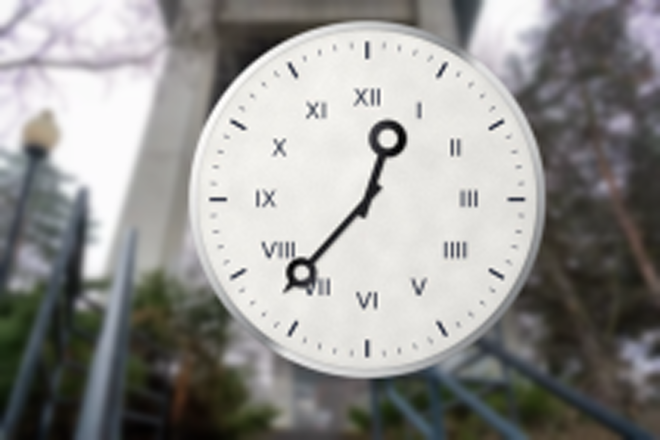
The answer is 12:37
